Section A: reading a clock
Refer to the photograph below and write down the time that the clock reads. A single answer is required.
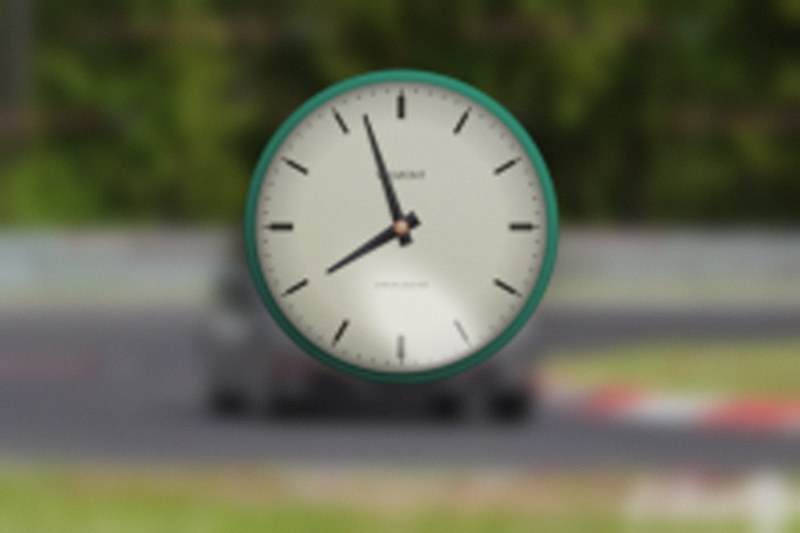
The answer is 7:57
